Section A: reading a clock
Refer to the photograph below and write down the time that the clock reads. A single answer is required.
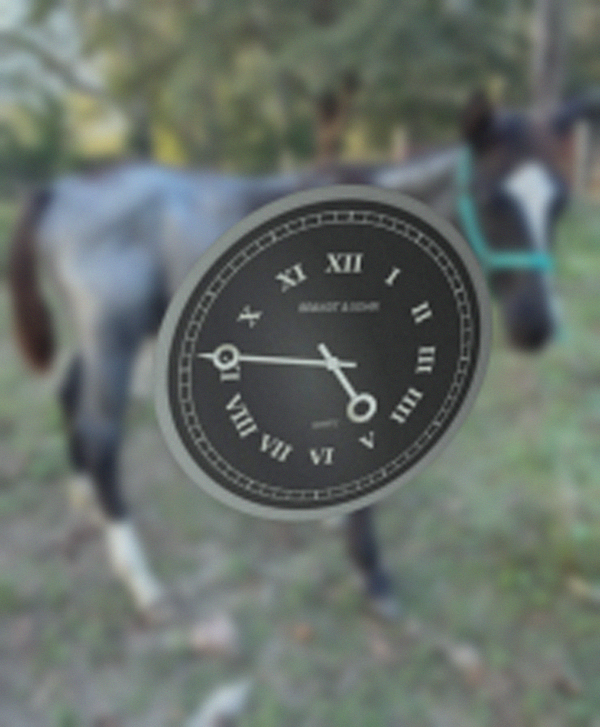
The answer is 4:46
